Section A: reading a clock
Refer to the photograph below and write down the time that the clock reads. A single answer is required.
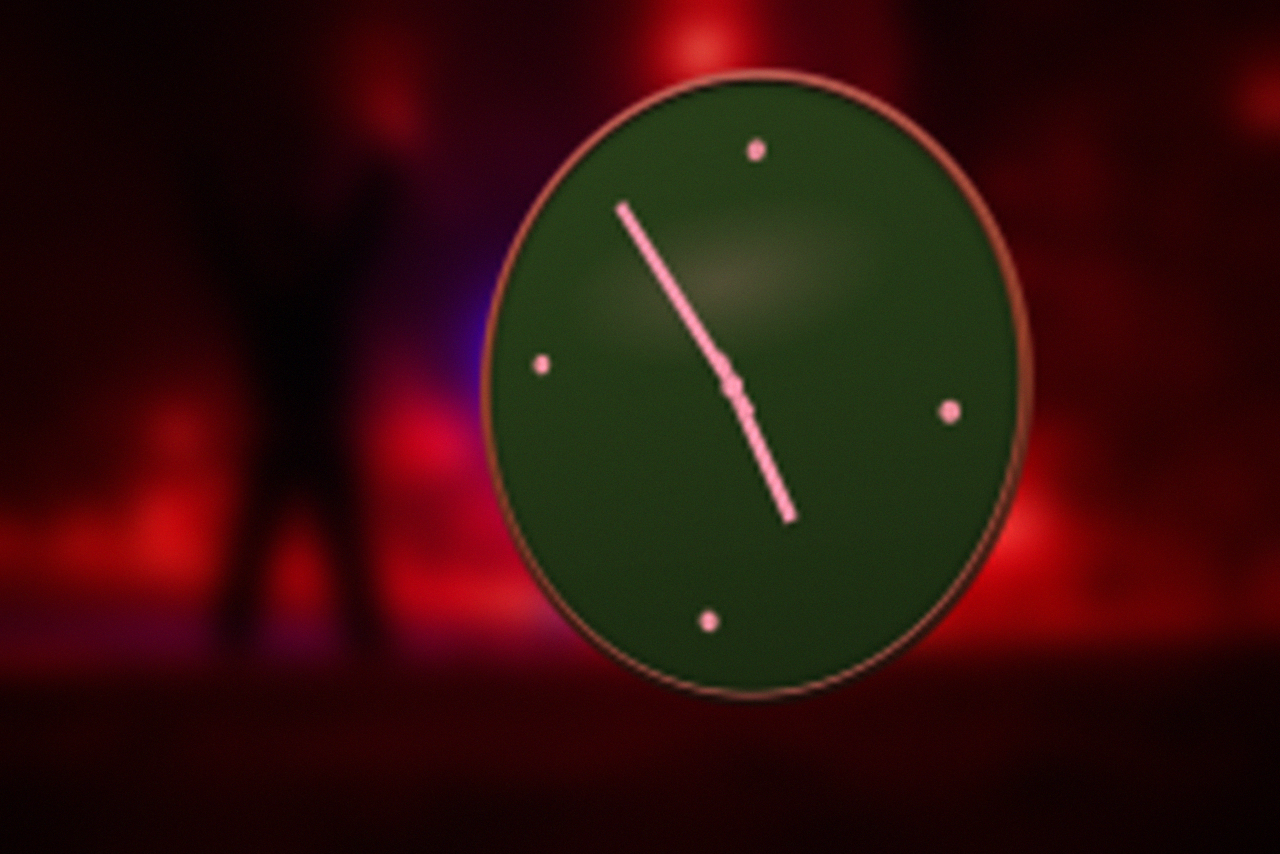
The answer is 4:53
